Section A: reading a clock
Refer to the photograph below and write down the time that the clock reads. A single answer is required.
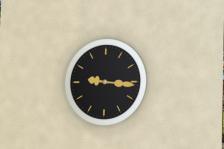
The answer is 9:16
